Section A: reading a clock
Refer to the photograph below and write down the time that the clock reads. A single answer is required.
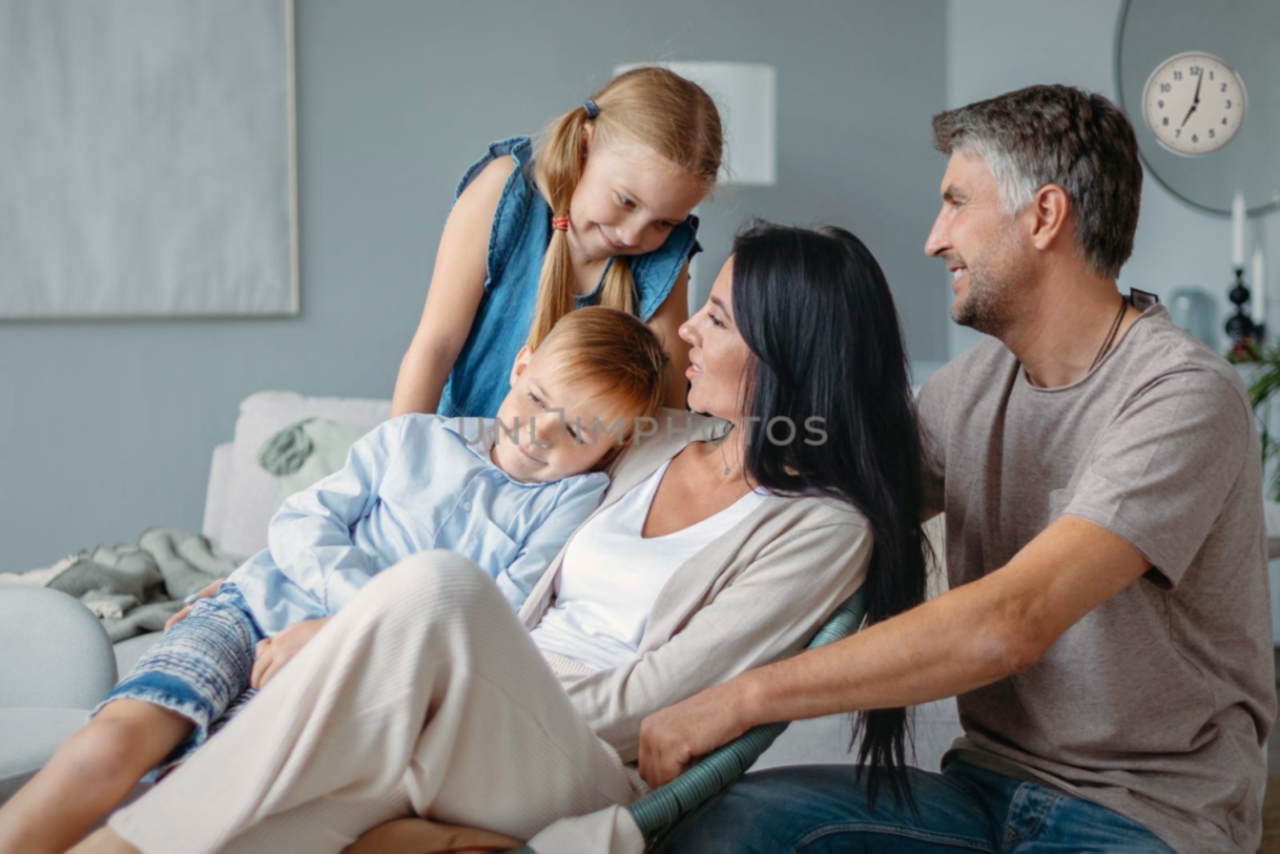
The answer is 7:02
